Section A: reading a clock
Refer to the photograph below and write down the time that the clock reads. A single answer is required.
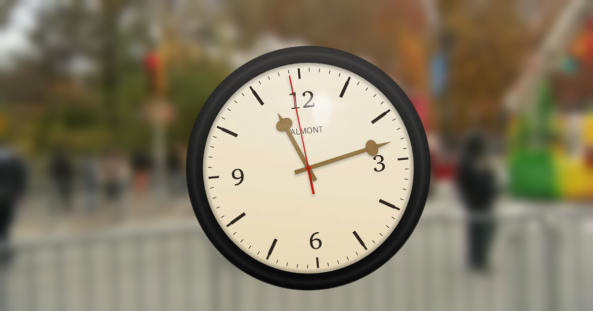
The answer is 11:12:59
